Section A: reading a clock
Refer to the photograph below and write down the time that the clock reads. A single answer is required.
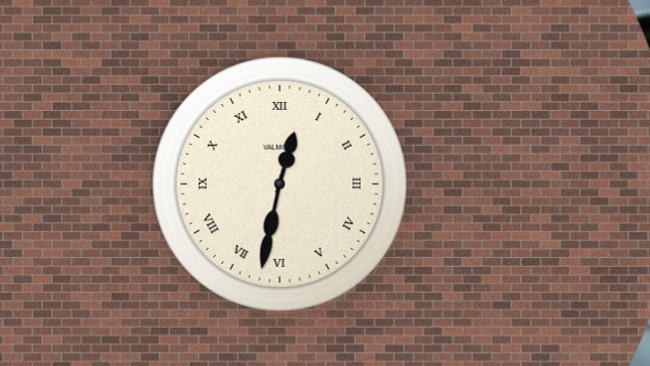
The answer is 12:32
